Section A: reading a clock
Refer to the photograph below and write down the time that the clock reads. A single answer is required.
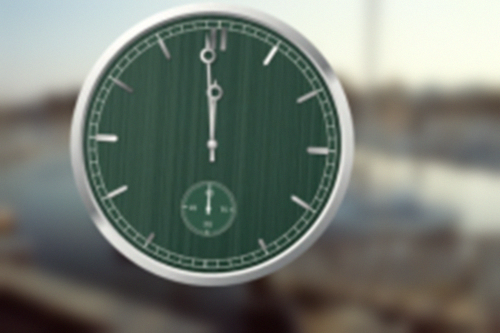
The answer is 11:59
